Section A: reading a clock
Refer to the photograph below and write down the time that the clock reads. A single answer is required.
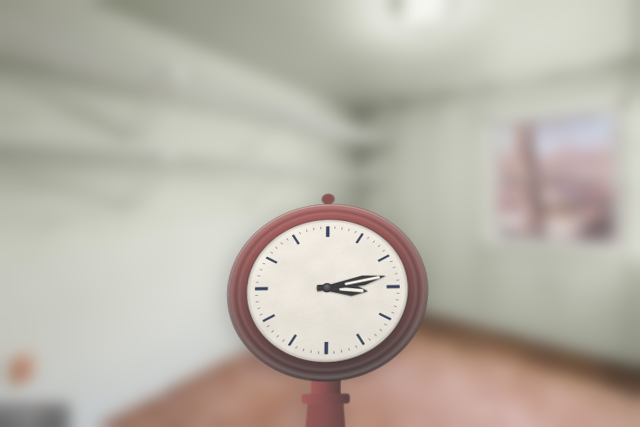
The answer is 3:13
